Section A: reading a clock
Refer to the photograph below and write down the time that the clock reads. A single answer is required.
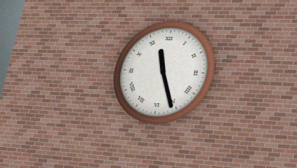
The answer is 11:26
